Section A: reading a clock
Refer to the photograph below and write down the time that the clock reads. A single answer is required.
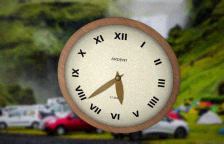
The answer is 5:38
